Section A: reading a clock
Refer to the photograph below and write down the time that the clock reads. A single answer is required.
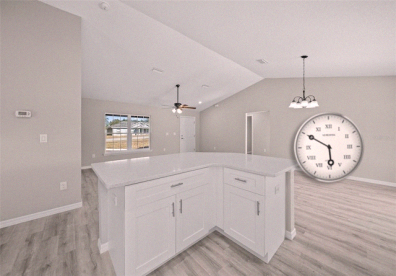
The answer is 5:50
